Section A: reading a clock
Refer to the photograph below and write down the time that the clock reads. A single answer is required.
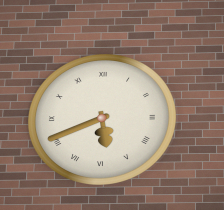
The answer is 5:41
